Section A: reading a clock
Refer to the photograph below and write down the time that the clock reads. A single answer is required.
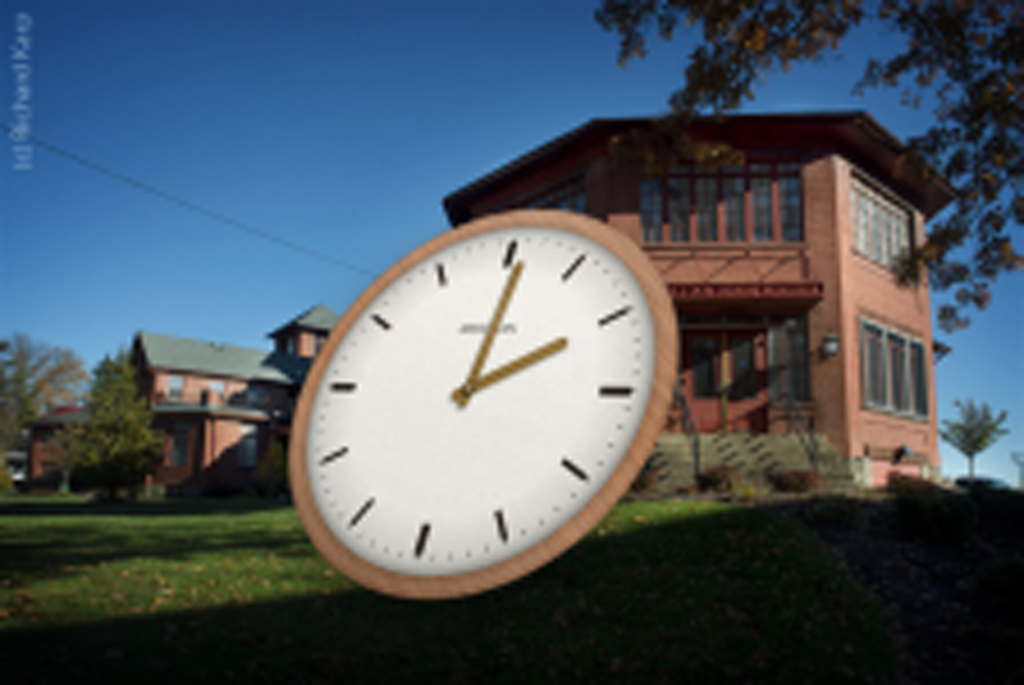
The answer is 2:01
